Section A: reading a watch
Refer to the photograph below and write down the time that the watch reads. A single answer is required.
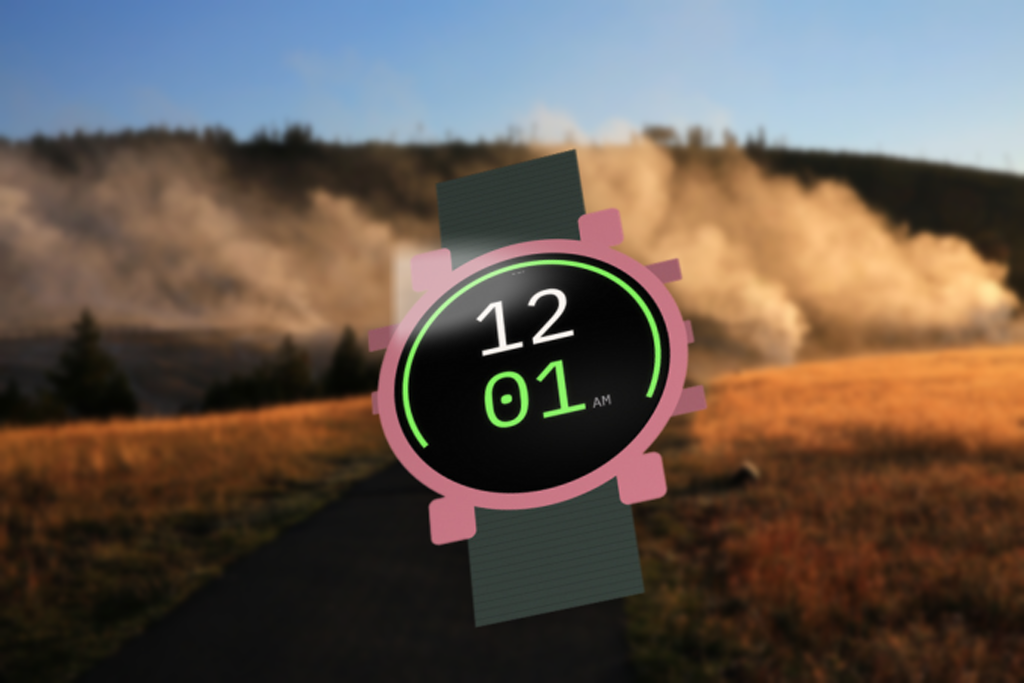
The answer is 12:01
